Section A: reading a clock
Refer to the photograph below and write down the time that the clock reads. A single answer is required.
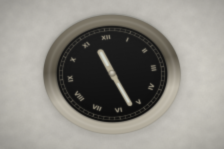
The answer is 11:27
